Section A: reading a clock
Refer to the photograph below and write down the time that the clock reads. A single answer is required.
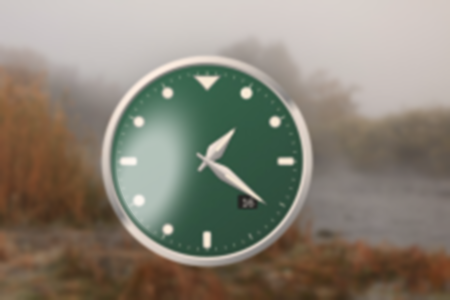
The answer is 1:21
